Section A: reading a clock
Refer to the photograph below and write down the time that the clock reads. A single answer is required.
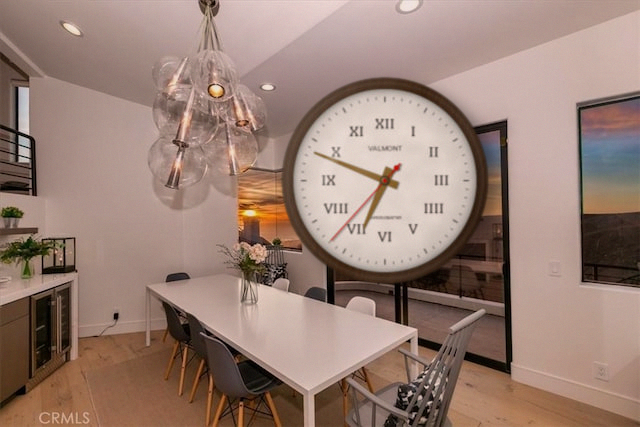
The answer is 6:48:37
